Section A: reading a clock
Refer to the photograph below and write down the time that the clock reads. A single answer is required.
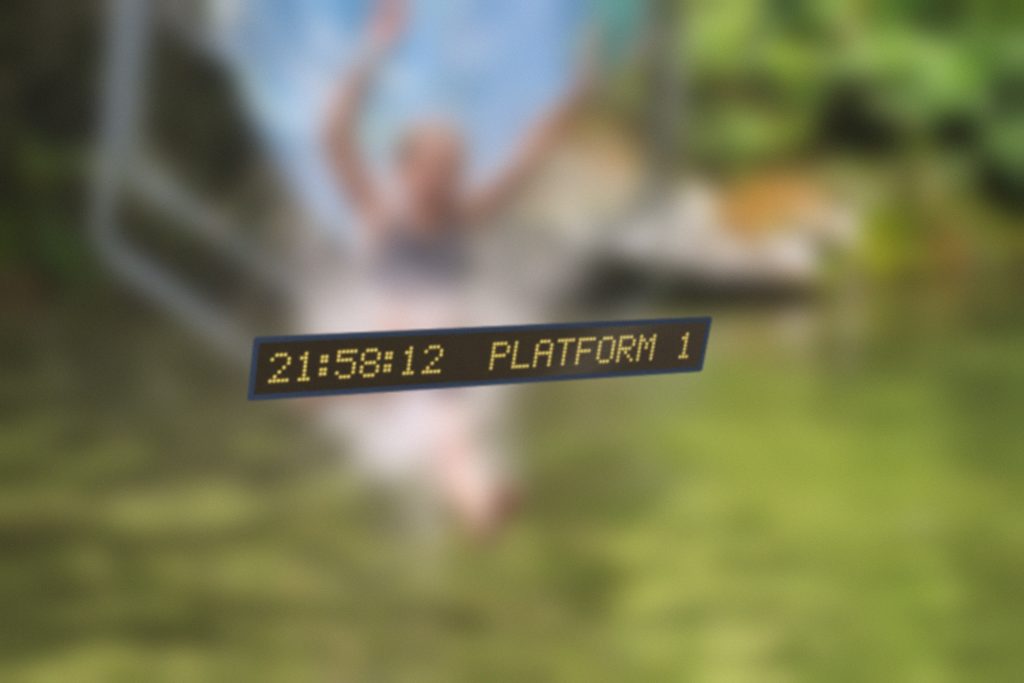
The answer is 21:58:12
